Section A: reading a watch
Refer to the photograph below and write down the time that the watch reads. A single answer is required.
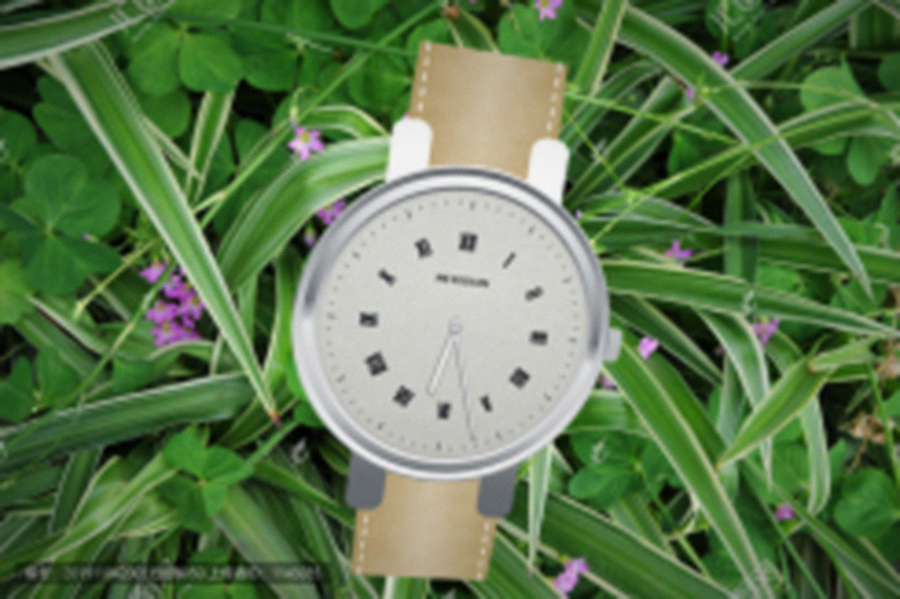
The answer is 6:27
